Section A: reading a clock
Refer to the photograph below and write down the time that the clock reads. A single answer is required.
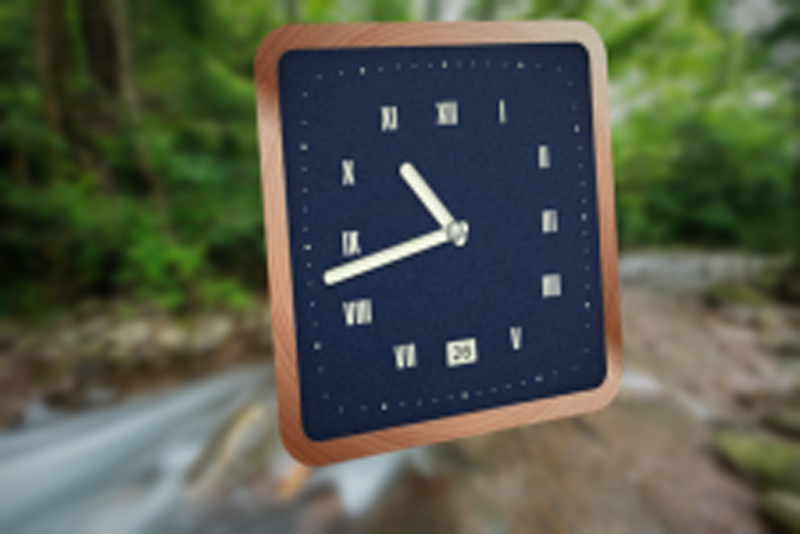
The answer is 10:43
